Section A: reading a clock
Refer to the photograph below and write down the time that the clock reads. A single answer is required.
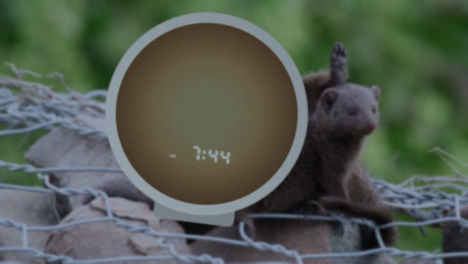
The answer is 7:44
